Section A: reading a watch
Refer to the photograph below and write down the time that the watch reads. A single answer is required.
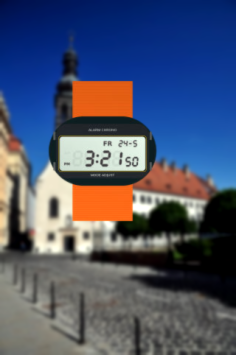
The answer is 3:21:50
